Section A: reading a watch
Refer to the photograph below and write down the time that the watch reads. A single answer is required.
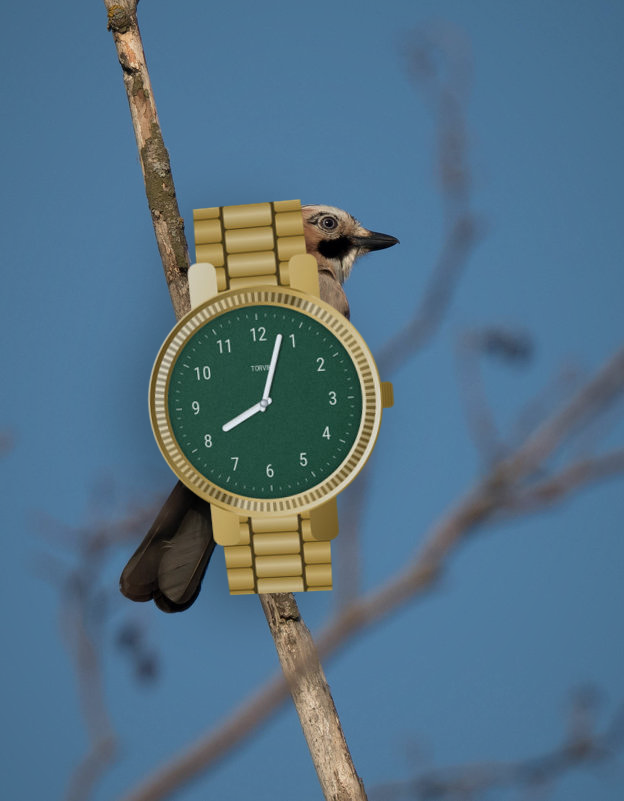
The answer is 8:03
